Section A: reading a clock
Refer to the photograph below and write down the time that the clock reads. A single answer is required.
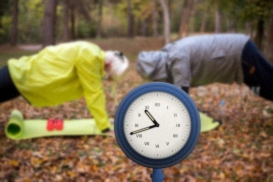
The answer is 10:42
